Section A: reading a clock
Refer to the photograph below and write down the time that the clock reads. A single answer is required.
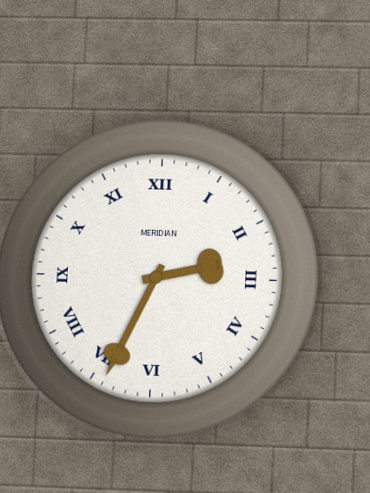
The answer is 2:34
